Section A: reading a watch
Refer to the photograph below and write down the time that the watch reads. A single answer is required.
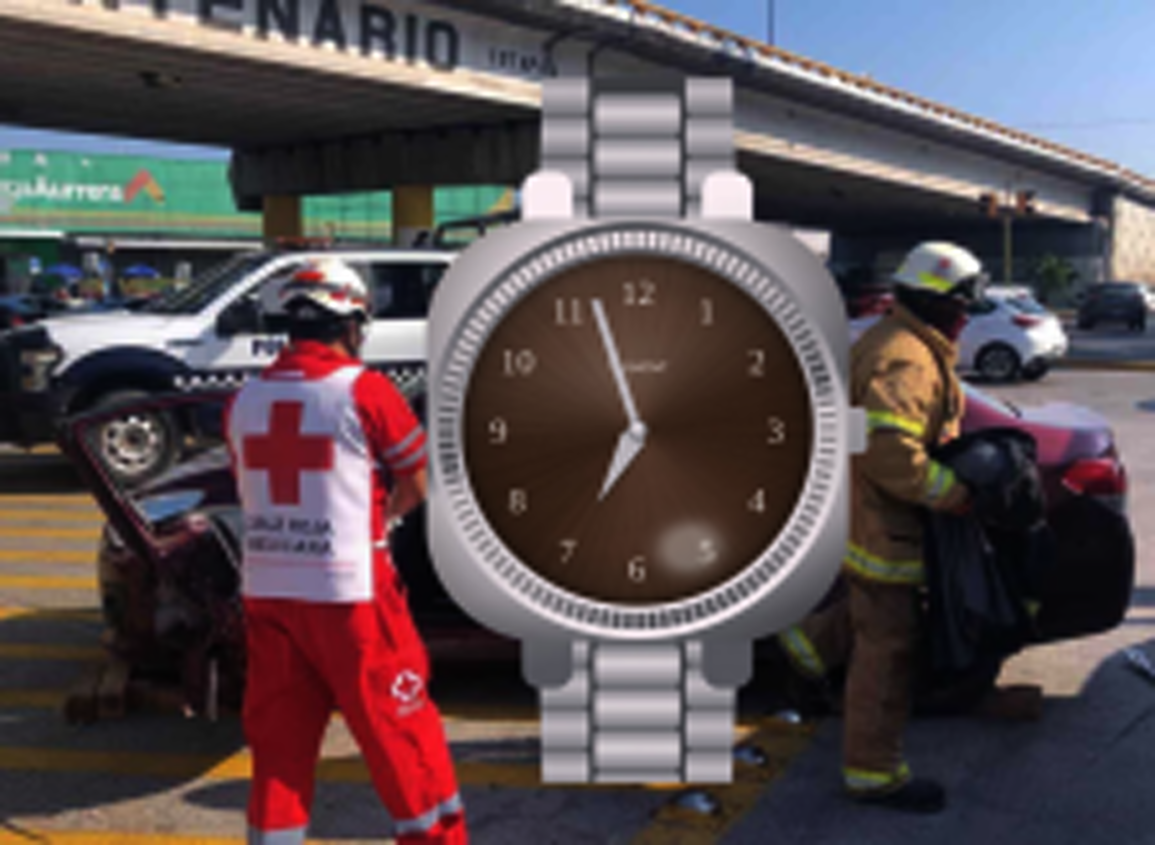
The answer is 6:57
